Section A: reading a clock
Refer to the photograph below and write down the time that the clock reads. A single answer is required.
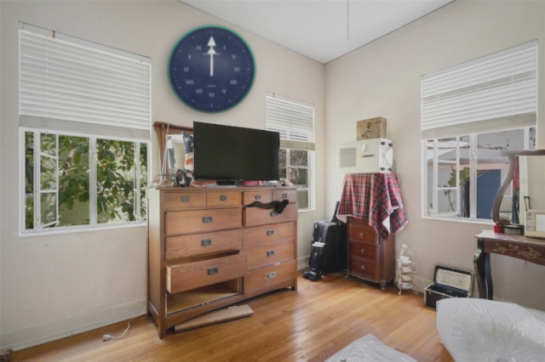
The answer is 12:00
